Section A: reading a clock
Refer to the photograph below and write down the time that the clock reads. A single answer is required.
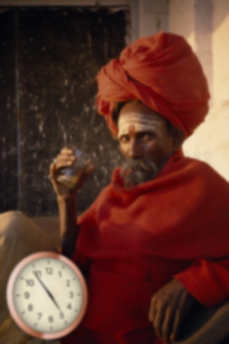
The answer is 4:54
